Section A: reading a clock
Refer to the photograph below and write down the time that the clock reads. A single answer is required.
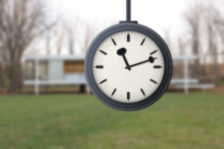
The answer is 11:12
